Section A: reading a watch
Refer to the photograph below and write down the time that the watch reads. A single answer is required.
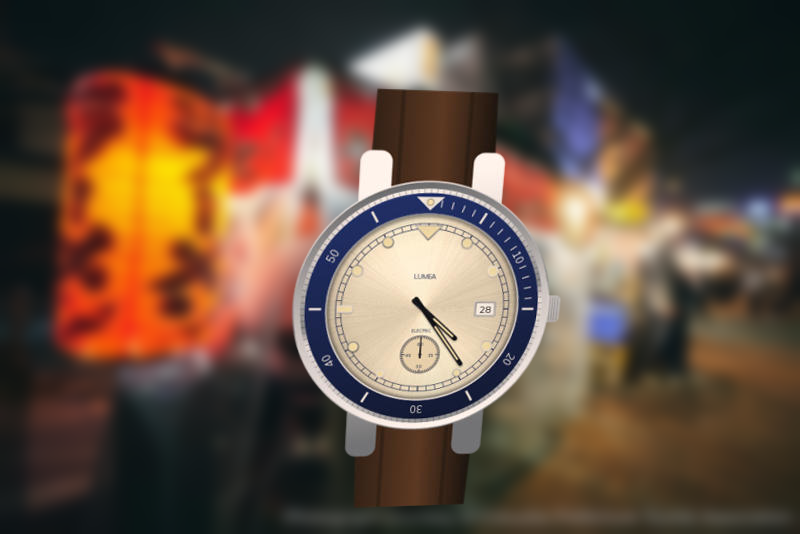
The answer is 4:24
